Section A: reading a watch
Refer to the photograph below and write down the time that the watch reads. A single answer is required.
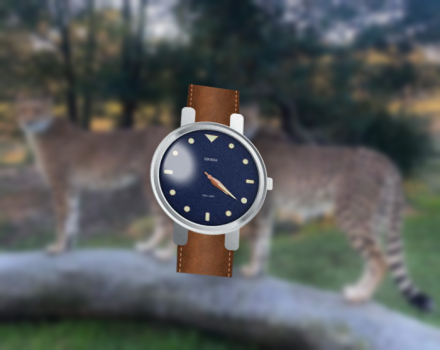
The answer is 4:21
